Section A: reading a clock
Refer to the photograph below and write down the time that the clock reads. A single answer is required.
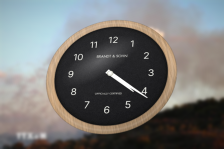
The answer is 4:21
